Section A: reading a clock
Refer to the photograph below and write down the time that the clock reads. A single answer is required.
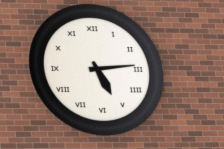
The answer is 5:14
